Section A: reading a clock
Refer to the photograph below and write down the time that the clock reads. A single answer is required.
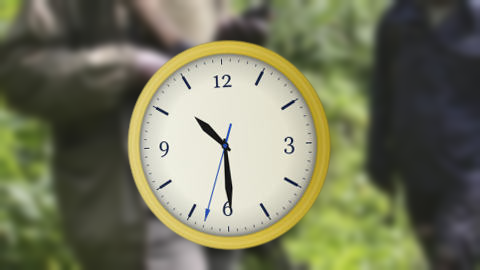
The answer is 10:29:33
